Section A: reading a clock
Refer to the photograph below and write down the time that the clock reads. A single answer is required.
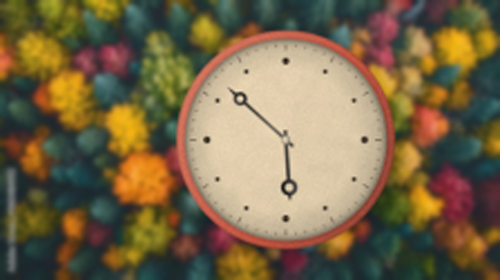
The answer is 5:52
